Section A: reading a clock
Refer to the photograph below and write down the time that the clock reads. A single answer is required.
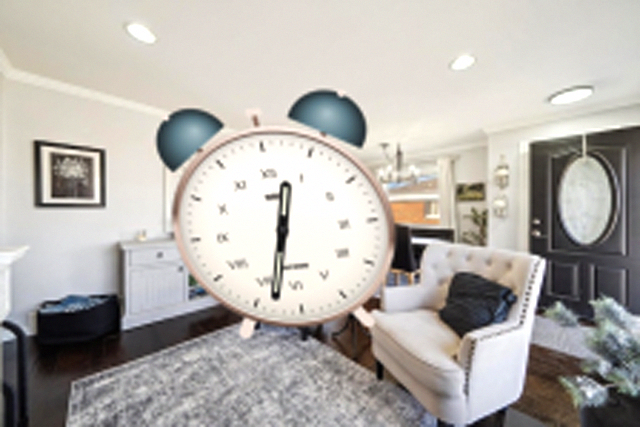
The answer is 12:33
